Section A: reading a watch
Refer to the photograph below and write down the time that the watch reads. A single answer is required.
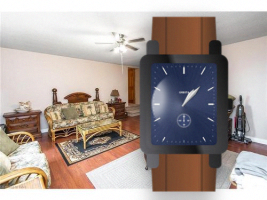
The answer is 1:07
